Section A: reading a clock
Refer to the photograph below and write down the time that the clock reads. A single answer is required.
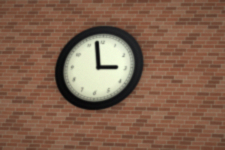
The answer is 2:58
